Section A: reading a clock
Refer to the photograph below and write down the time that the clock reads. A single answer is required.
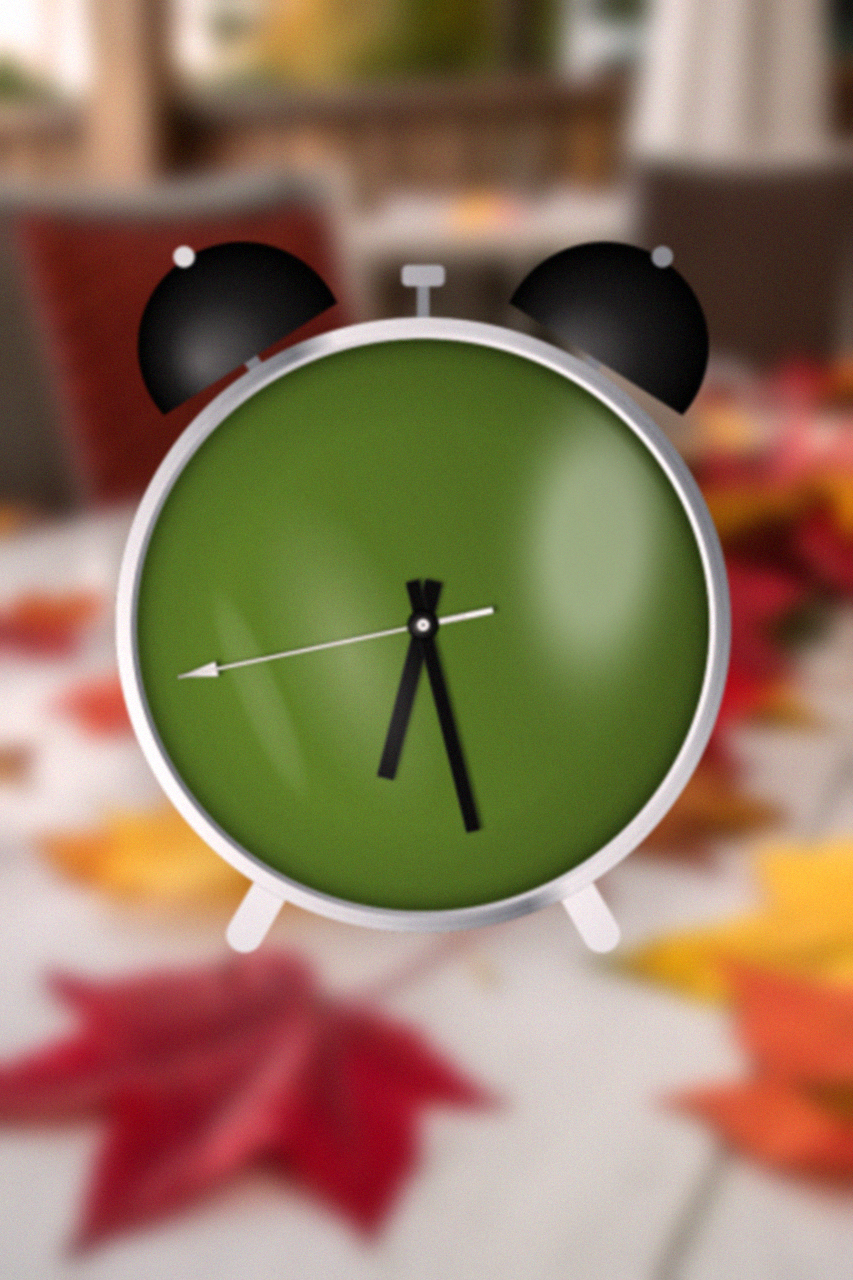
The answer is 6:27:43
